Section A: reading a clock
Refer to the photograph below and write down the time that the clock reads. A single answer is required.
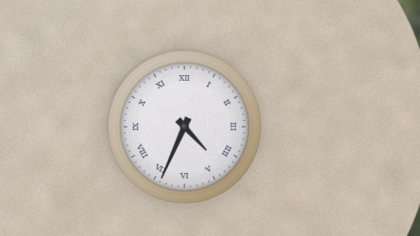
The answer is 4:34
